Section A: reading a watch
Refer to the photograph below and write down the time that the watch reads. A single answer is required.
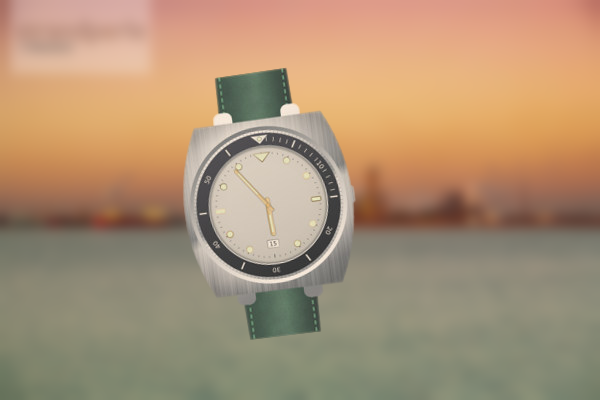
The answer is 5:54
